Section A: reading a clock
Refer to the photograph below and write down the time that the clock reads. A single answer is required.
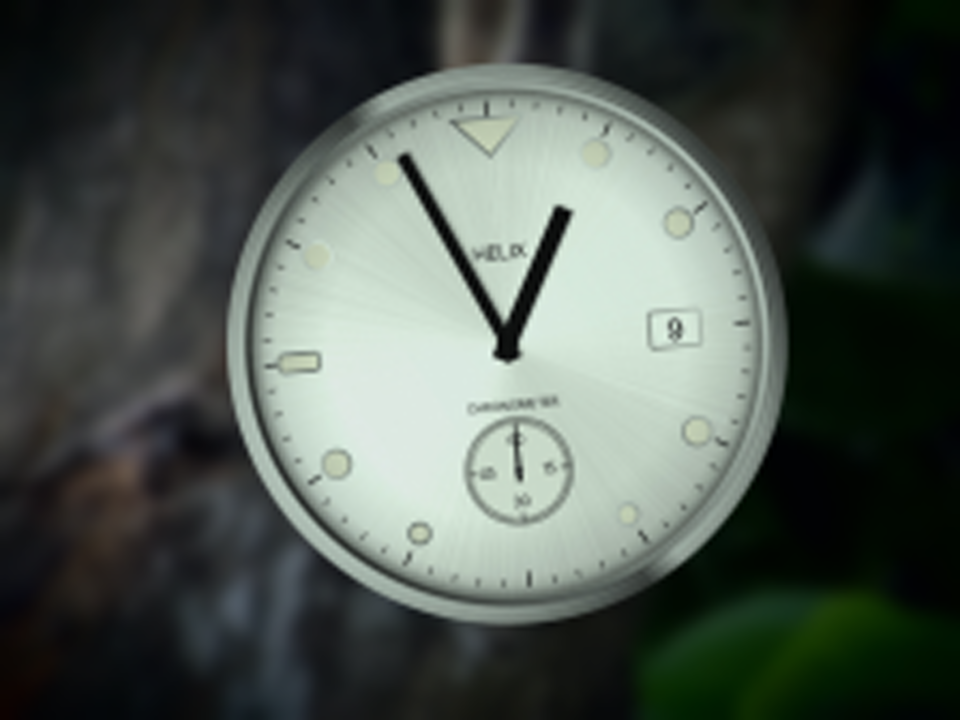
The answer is 12:56
